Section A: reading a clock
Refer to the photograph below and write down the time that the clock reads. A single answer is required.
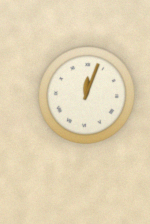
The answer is 12:03
